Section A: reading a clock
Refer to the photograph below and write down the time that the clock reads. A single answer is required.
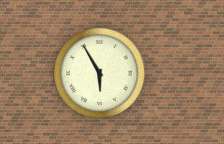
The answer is 5:55
